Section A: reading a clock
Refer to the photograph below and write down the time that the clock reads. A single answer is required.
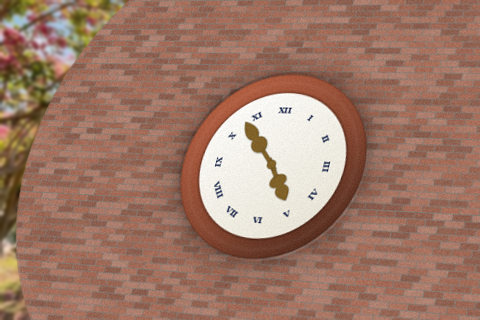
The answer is 4:53
